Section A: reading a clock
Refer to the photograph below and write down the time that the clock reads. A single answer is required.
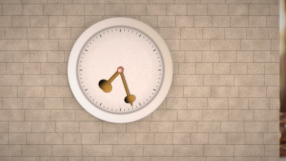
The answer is 7:27
